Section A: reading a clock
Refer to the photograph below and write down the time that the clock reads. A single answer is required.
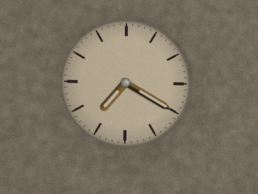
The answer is 7:20
